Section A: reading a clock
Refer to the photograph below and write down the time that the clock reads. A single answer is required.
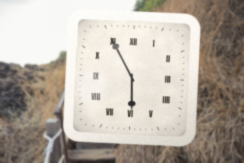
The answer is 5:55
